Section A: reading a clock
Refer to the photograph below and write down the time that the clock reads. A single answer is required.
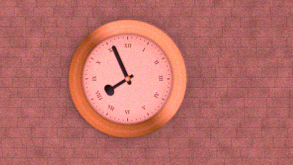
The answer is 7:56
